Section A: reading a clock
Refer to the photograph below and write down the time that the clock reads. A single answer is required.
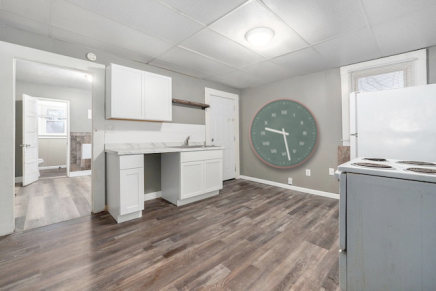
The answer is 9:28
